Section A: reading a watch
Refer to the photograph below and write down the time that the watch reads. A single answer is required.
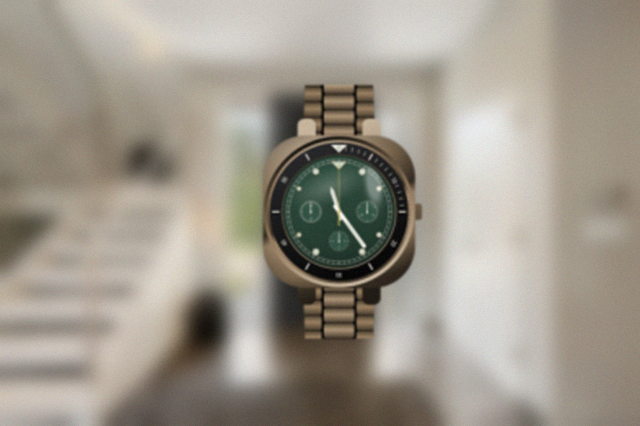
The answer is 11:24
